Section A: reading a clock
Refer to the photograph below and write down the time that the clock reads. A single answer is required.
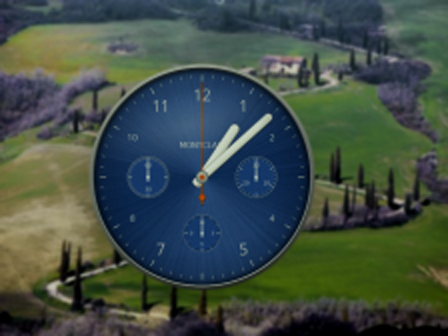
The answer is 1:08
